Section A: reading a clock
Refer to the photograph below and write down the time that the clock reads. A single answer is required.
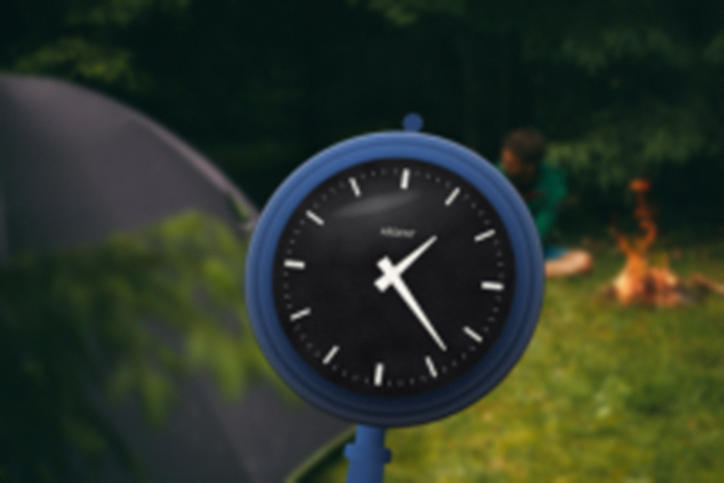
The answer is 1:23
